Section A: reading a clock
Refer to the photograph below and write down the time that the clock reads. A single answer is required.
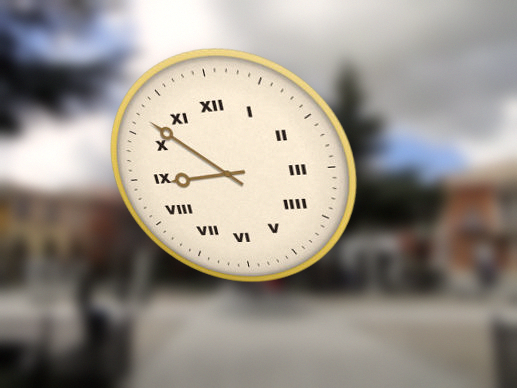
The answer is 8:52
